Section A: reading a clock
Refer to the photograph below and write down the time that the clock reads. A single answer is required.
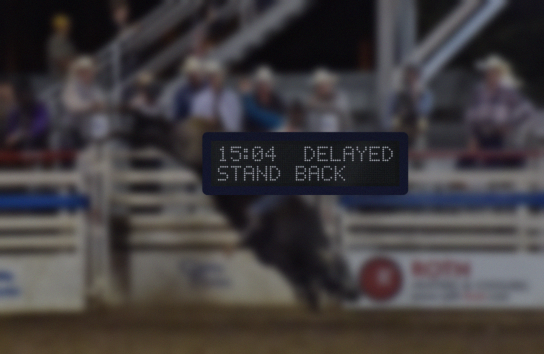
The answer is 15:04
